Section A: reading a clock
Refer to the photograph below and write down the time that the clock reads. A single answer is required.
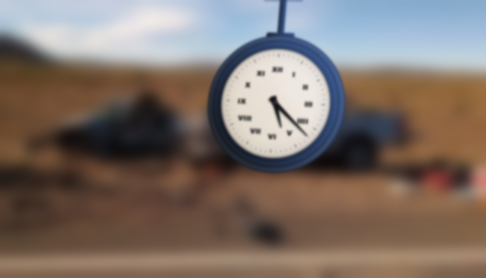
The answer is 5:22
